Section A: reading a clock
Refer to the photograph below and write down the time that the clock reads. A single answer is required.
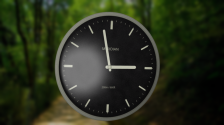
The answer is 2:58
